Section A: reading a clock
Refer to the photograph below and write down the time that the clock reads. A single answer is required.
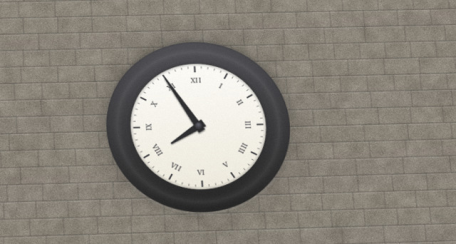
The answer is 7:55
